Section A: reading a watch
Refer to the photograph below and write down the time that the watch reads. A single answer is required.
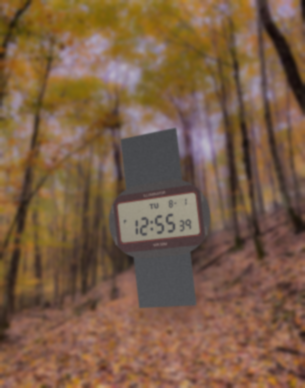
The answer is 12:55:39
